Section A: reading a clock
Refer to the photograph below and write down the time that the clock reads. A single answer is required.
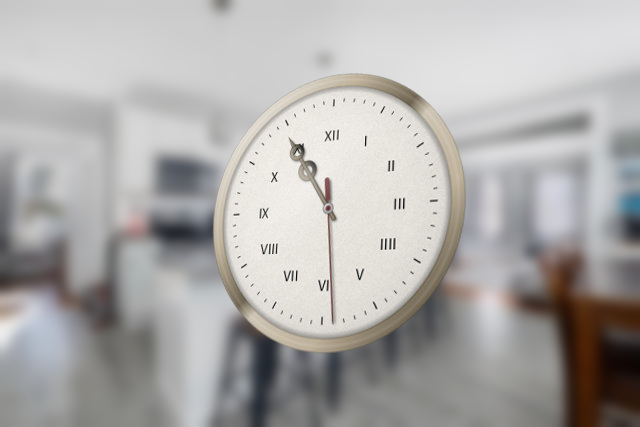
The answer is 10:54:29
